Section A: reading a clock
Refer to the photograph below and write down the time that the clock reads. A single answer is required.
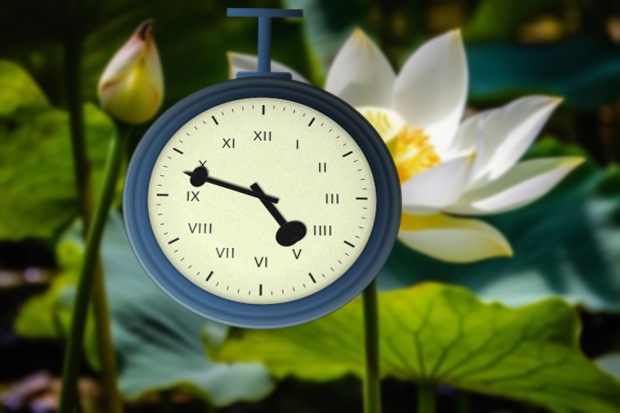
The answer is 4:48
